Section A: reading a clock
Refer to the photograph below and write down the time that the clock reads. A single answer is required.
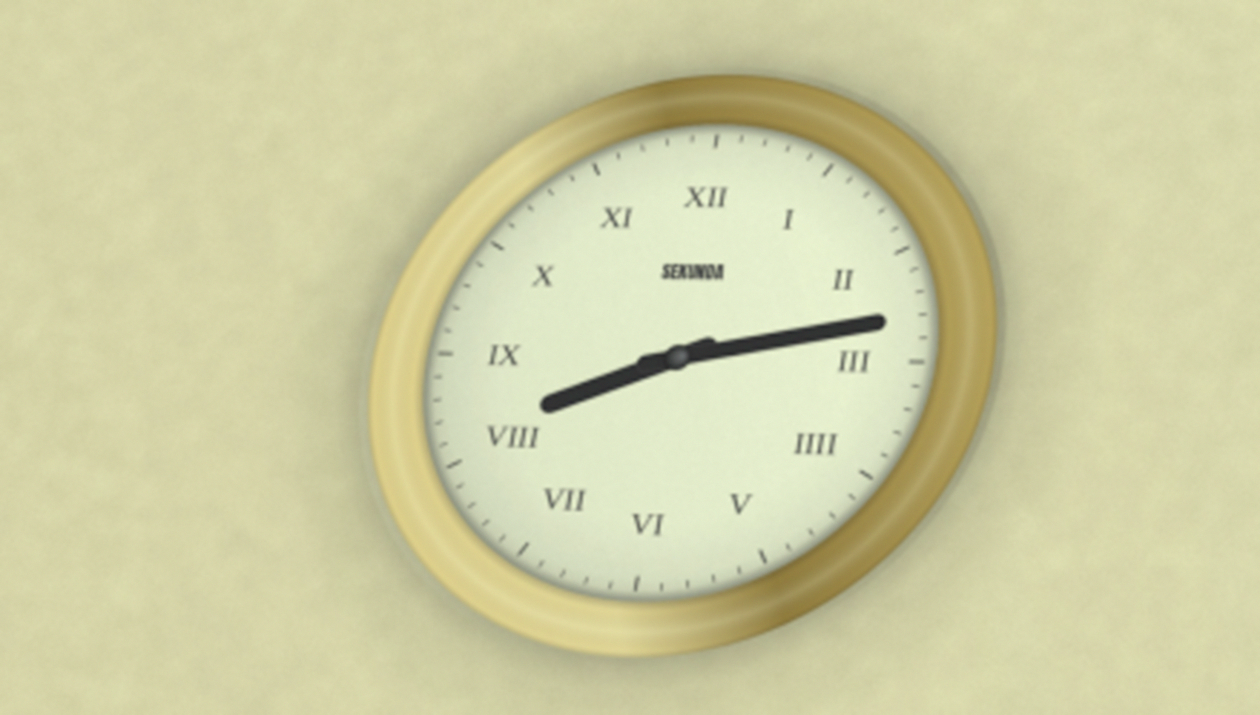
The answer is 8:13
